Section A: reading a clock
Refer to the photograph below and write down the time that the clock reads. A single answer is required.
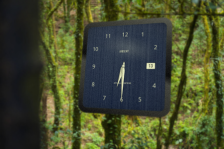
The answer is 6:30
